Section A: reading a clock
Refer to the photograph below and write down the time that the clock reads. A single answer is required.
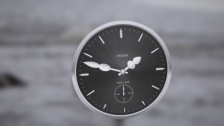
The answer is 1:48
